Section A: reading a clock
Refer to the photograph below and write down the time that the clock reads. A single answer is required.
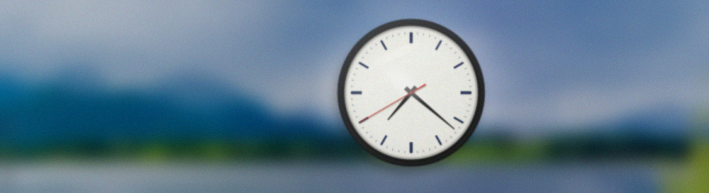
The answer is 7:21:40
